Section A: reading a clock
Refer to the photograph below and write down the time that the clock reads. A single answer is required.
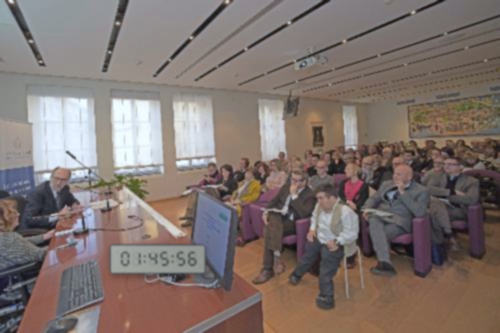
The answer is 1:45:56
